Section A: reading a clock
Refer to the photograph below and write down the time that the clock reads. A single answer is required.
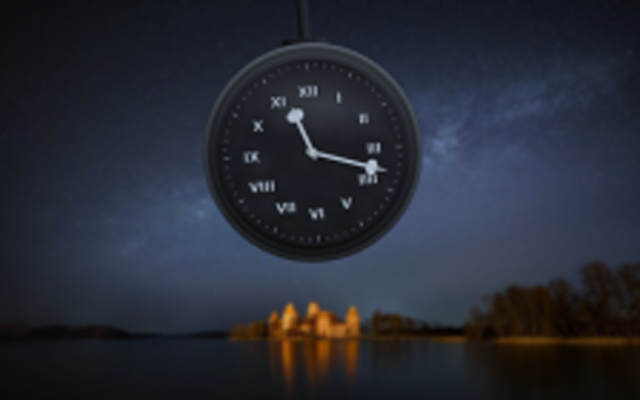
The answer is 11:18
